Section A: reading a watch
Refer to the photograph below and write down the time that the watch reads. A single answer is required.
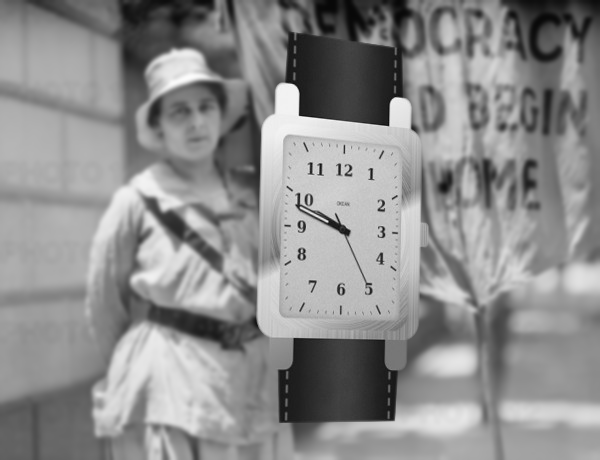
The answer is 9:48:25
